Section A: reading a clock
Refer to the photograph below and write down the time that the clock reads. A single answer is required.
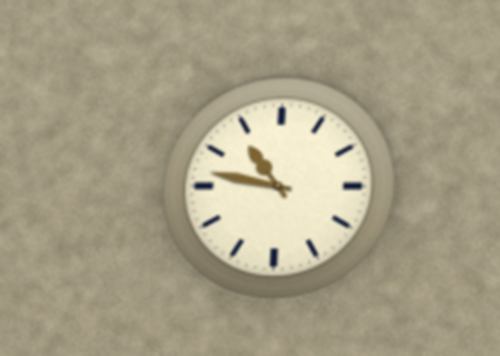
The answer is 10:47
